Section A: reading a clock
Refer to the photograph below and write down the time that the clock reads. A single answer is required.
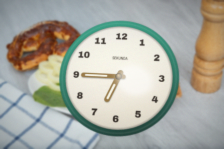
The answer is 6:45
